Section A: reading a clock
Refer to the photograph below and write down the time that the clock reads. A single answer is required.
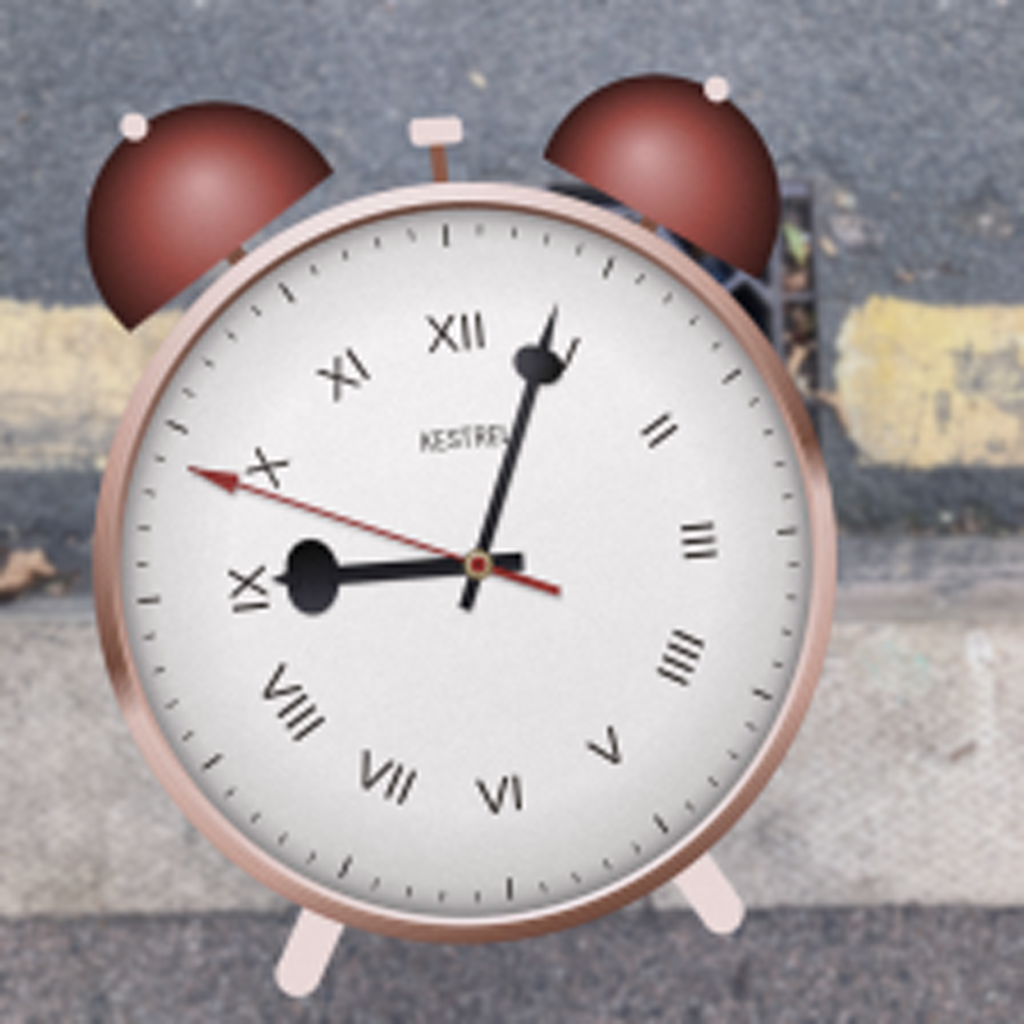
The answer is 9:03:49
